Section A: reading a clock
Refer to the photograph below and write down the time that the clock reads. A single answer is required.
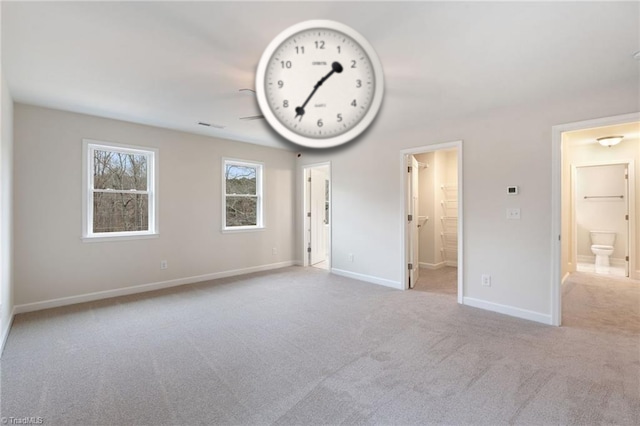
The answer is 1:36
